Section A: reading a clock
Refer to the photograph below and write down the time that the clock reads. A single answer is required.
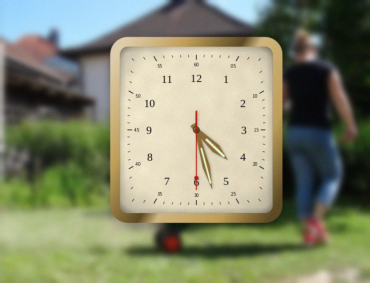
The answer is 4:27:30
